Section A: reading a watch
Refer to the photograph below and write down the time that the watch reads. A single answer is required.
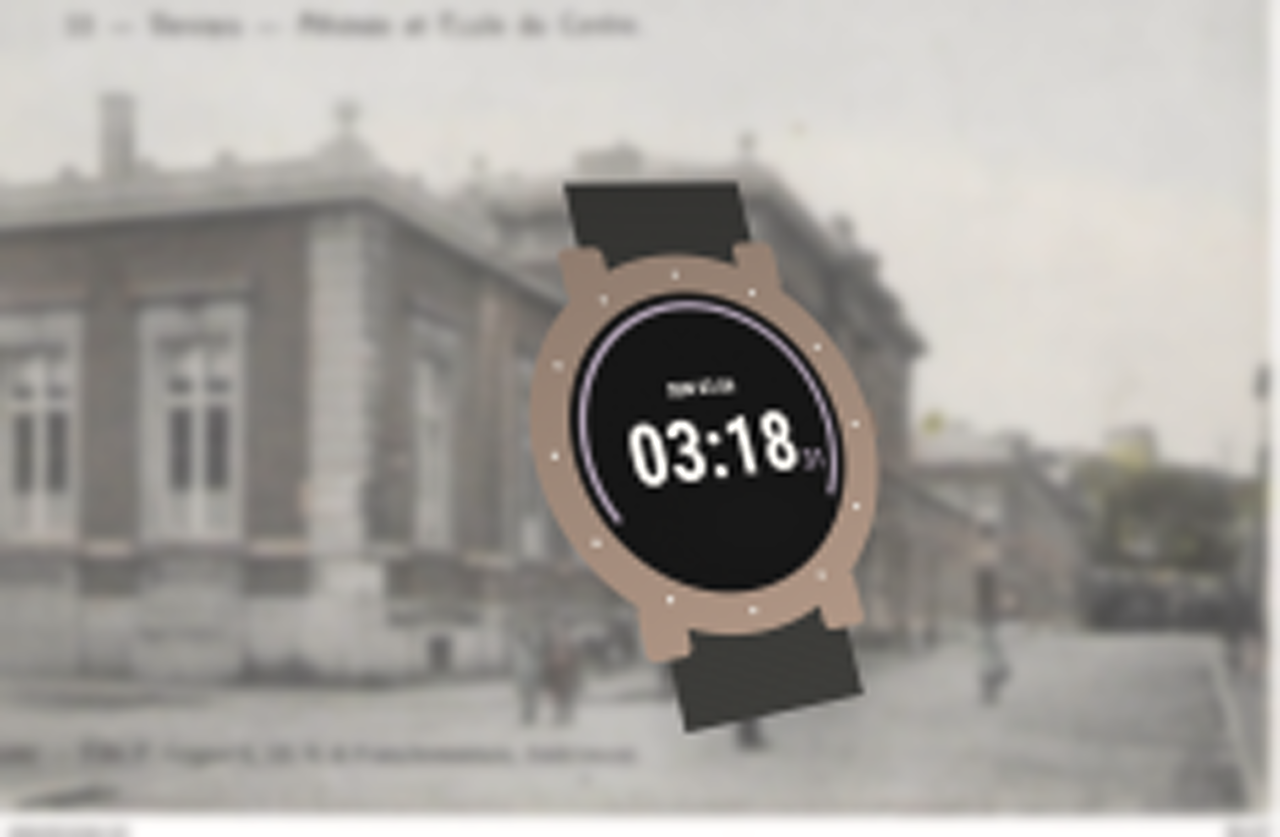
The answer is 3:18
